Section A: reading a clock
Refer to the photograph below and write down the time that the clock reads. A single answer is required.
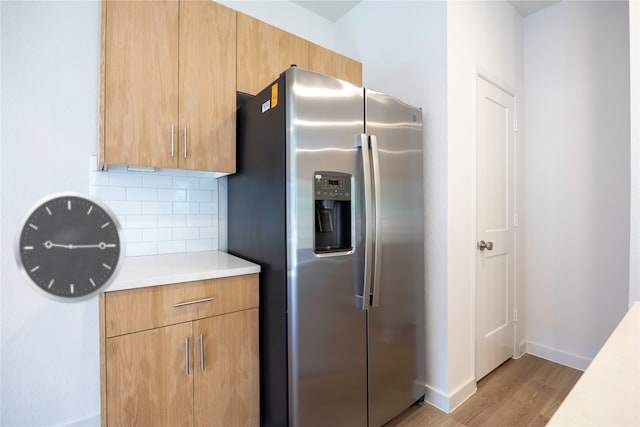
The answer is 9:15
